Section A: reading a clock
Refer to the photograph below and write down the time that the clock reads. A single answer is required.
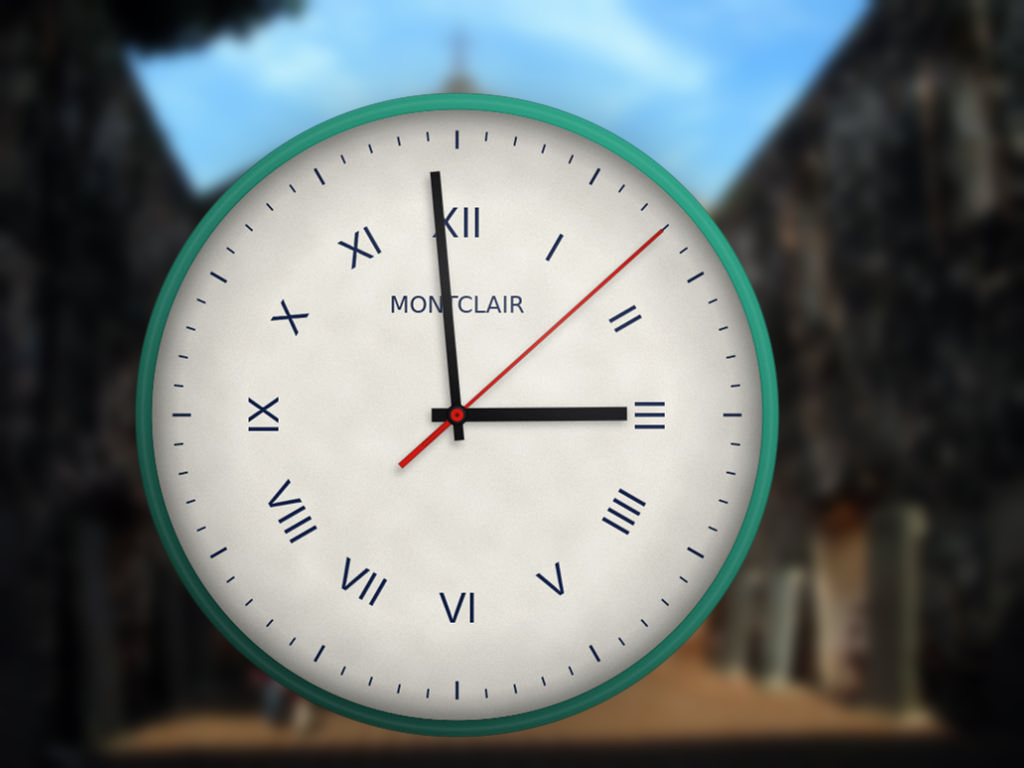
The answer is 2:59:08
